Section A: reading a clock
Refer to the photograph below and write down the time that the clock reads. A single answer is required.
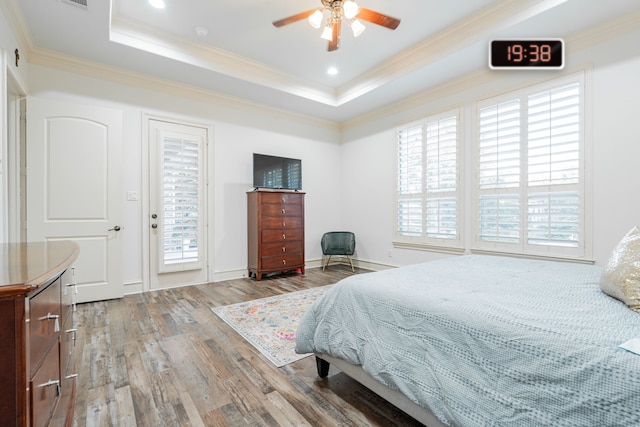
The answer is 19:38
